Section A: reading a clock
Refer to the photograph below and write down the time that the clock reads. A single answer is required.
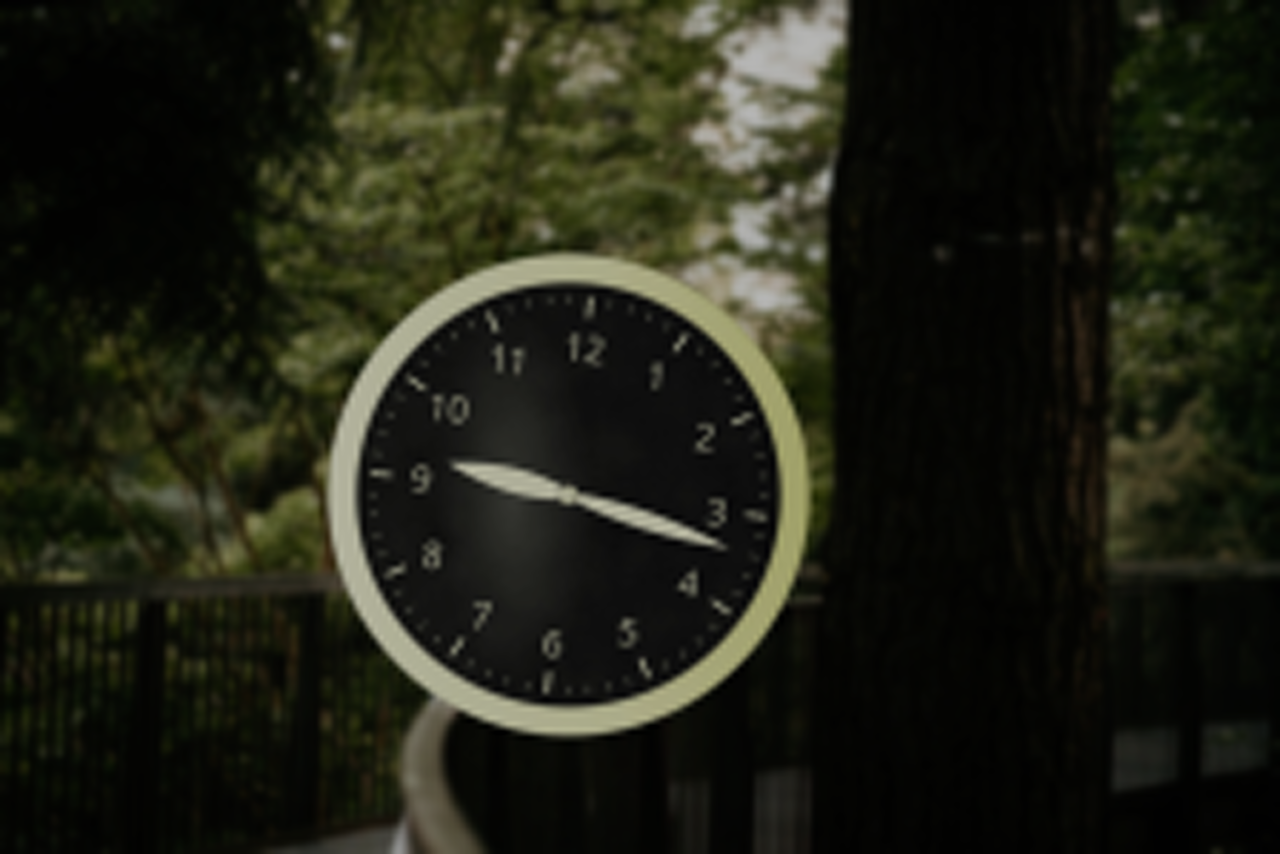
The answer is 9:17
